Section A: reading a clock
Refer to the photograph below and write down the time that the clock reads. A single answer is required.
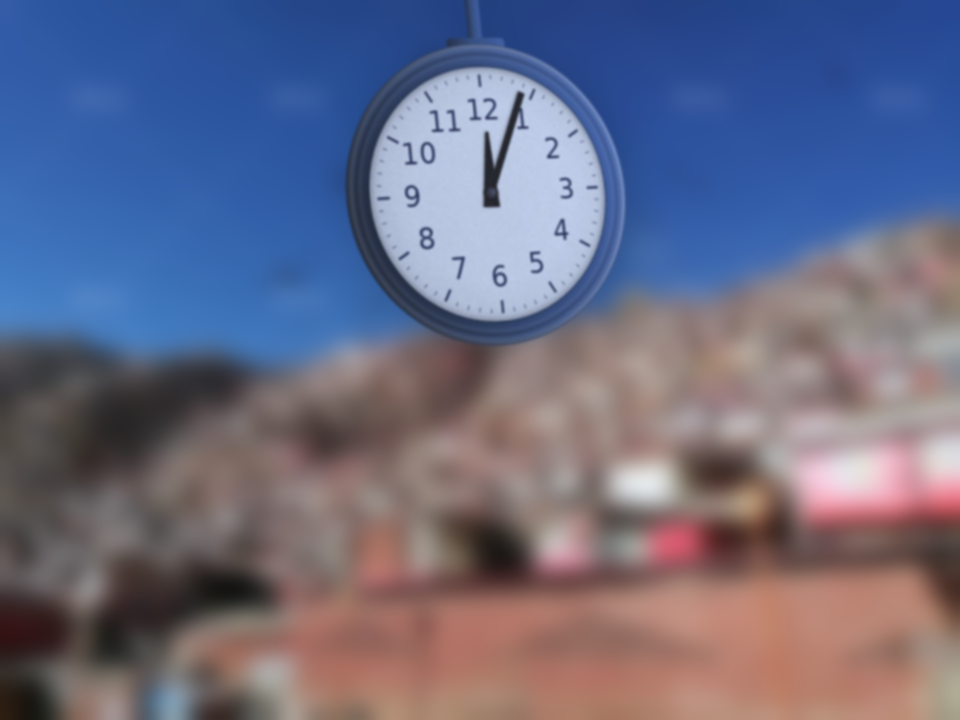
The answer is 12:04
